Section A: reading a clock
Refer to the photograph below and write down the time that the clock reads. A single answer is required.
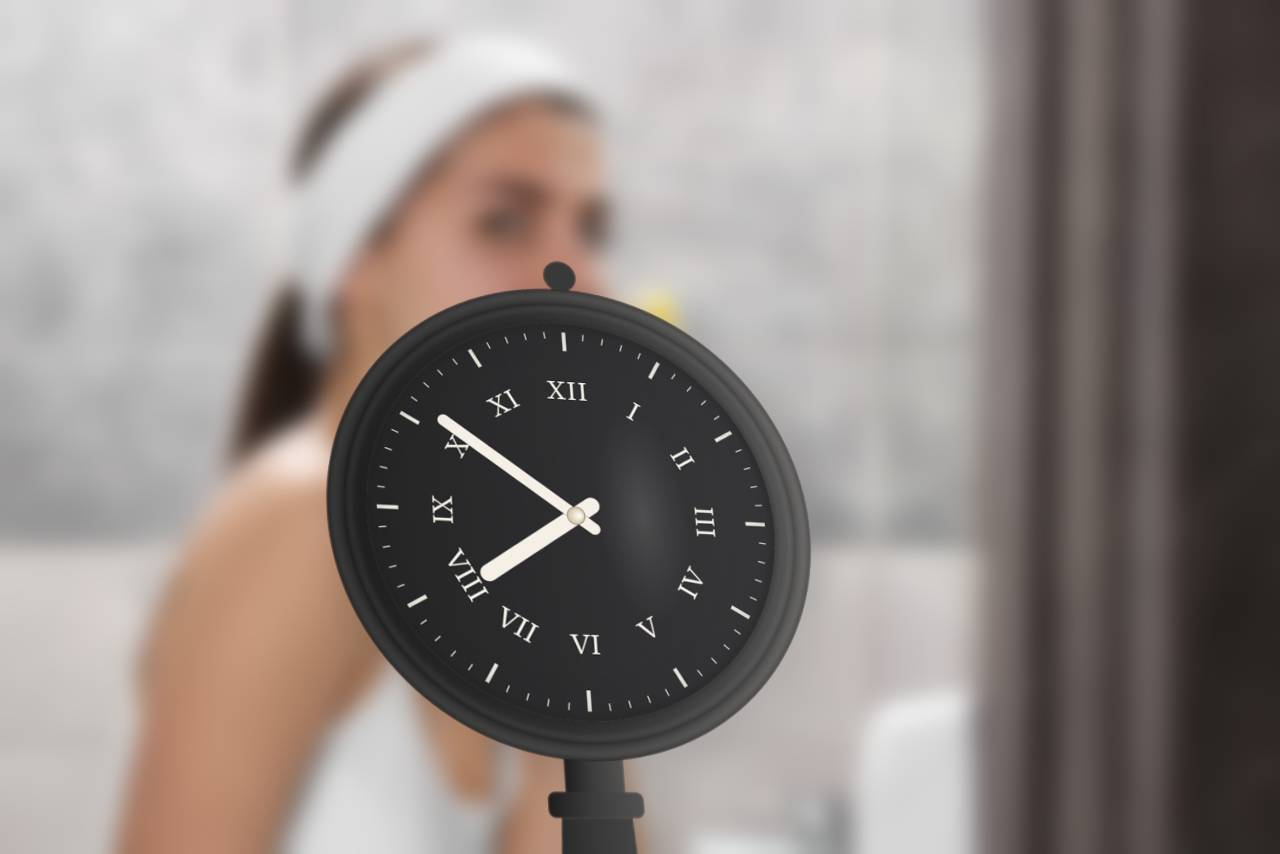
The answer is 7:51
